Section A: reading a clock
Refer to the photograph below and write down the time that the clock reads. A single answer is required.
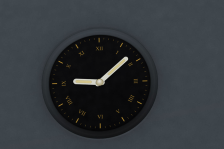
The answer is 9:08
